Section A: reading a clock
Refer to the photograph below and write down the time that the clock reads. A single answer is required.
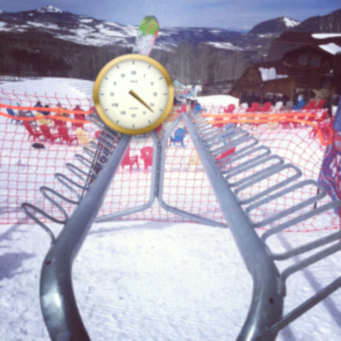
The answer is 4:22
